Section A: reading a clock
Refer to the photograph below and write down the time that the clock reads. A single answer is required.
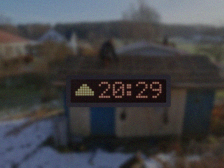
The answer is 20:29
